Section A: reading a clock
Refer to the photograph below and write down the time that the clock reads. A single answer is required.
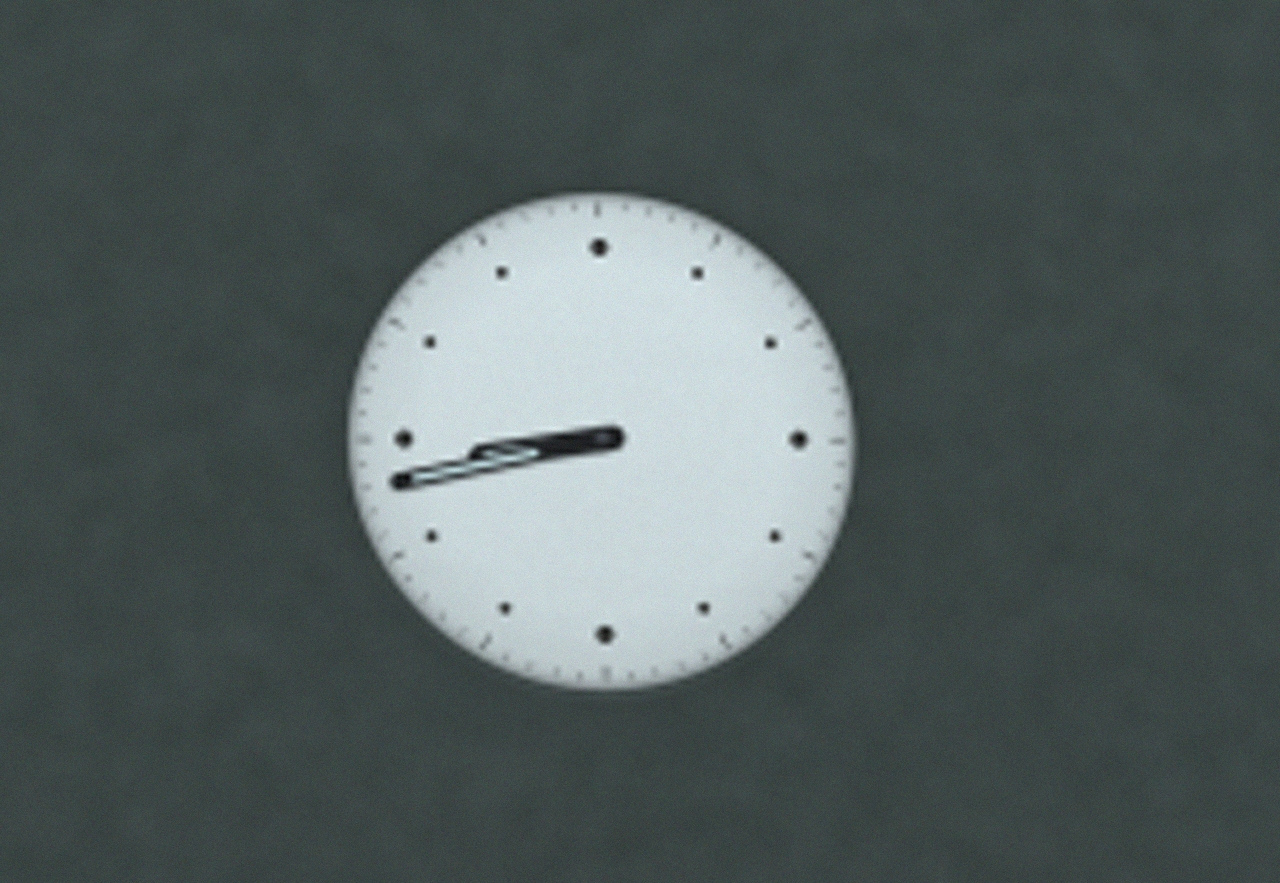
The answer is 8:43
